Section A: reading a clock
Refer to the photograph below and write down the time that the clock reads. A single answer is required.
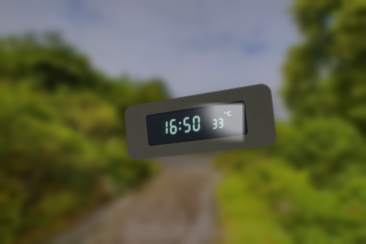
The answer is 16:50
